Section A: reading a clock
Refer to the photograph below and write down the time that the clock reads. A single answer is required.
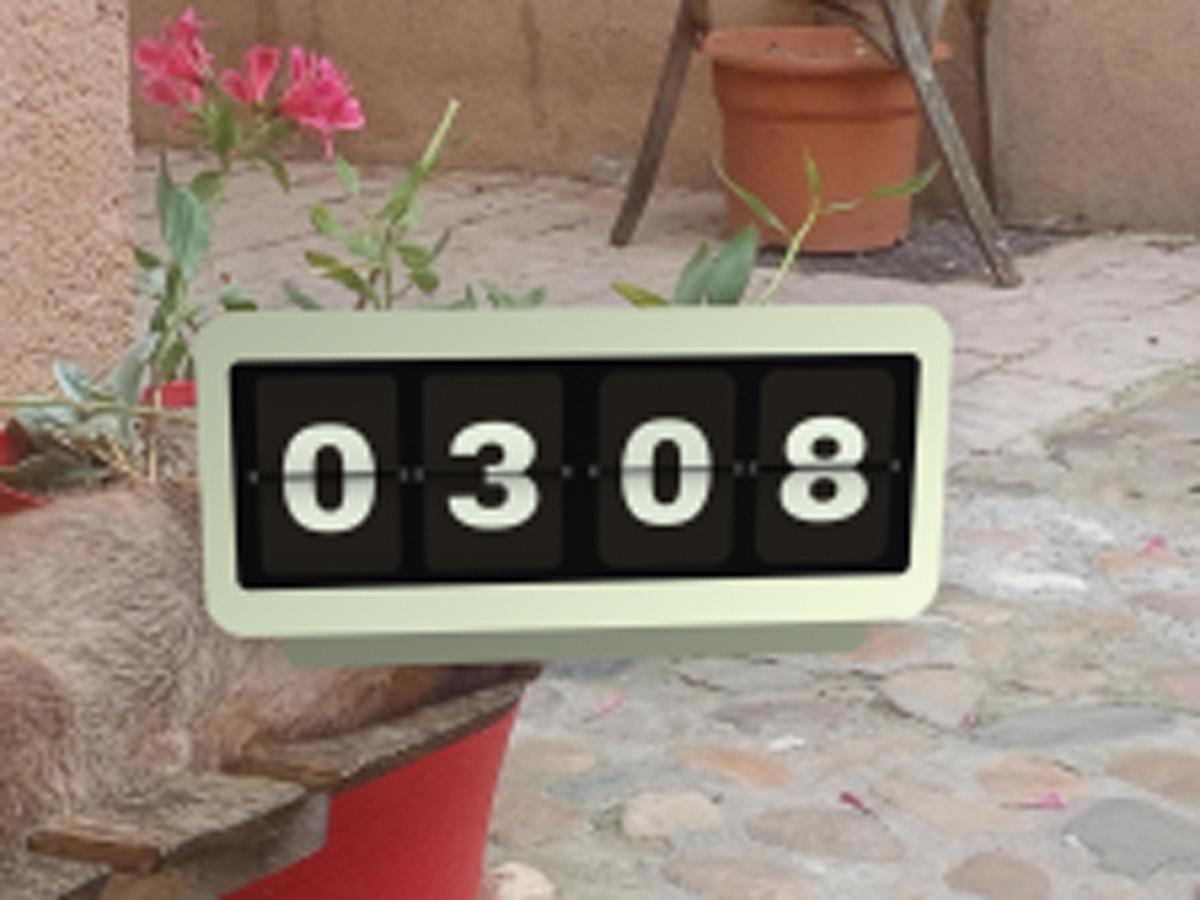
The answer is 3:08
